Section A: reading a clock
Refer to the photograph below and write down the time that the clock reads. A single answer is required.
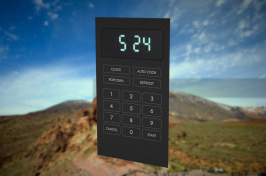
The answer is 5:24
